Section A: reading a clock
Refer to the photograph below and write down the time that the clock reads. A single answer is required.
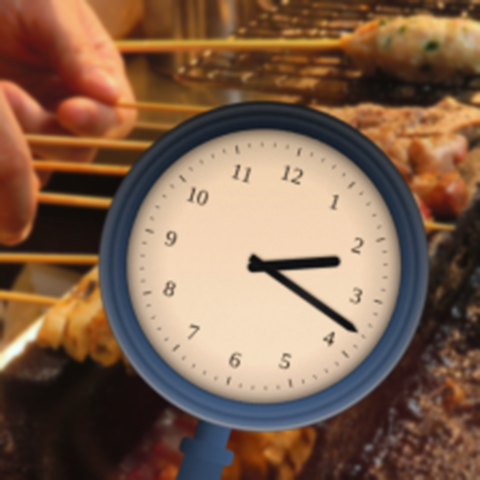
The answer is 2:18
